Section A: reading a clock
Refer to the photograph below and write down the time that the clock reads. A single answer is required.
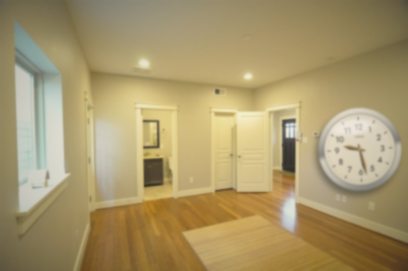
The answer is 9:28
